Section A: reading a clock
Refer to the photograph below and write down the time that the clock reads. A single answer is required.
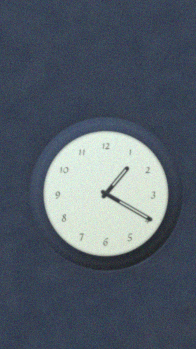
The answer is 1:20
